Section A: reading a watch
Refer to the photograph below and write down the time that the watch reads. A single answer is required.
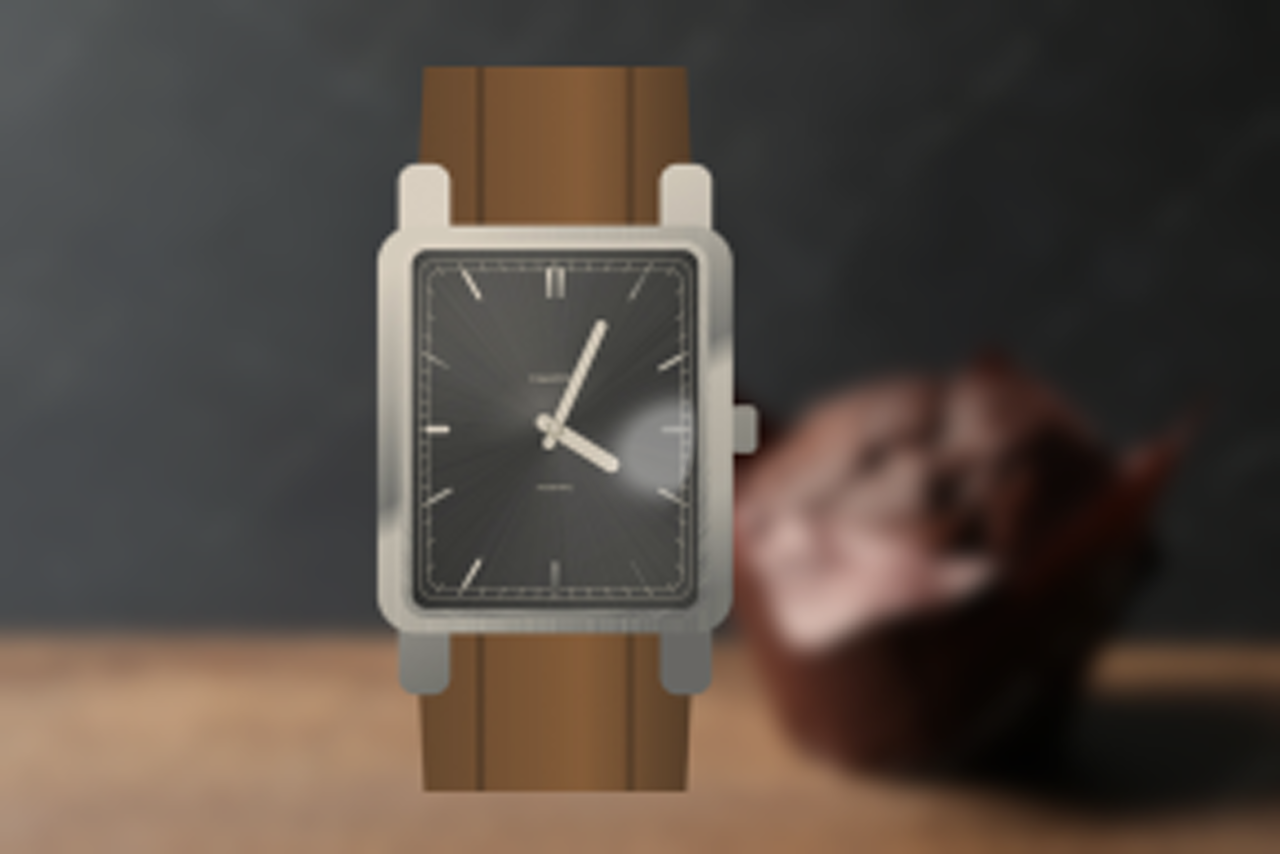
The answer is 4:04
